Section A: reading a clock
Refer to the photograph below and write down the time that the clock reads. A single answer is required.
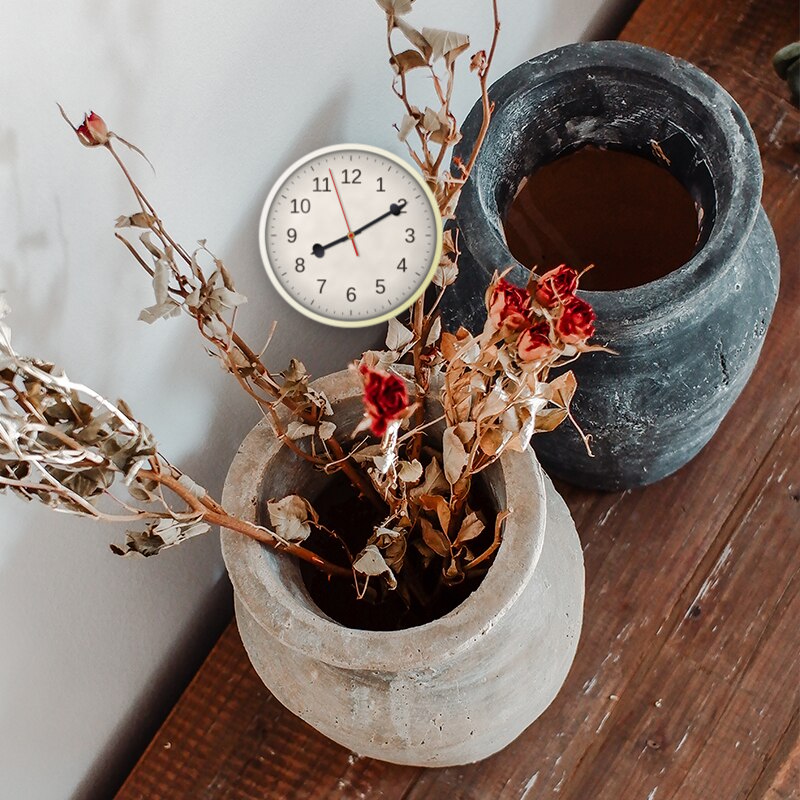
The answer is 8:09:57
